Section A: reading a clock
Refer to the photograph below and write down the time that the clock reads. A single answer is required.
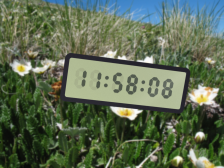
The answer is 11:58:08
